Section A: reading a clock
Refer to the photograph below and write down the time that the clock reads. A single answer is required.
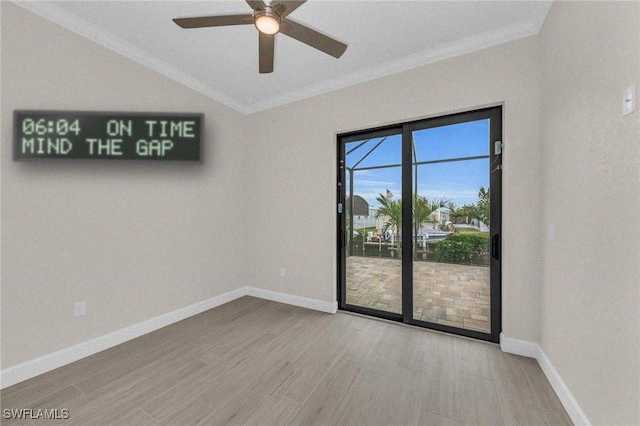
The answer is 6:04
